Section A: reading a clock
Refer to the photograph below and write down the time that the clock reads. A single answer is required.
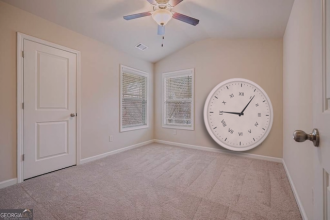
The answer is 9:06
